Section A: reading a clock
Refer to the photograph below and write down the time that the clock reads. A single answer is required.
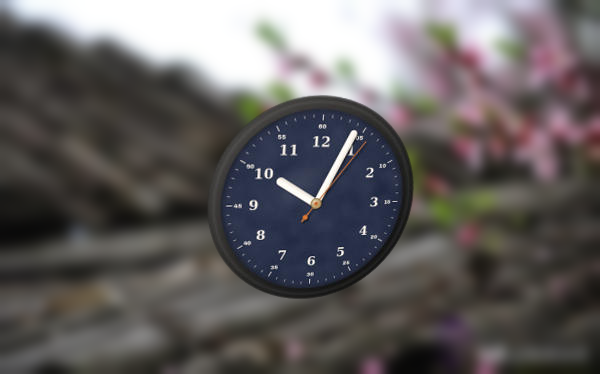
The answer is 10:04:06
